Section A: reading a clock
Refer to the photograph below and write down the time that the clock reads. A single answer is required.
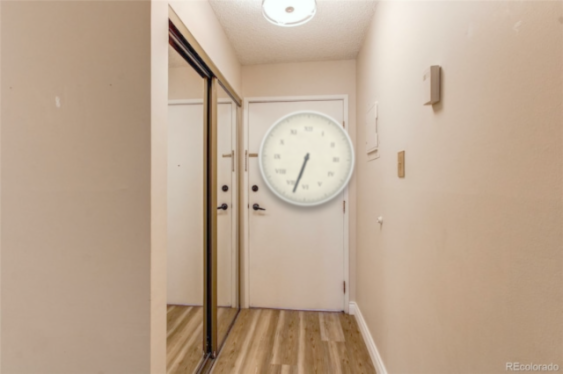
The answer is 6:33
